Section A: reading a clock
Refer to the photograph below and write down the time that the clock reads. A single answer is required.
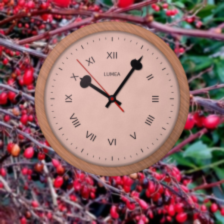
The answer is 10:05:53
